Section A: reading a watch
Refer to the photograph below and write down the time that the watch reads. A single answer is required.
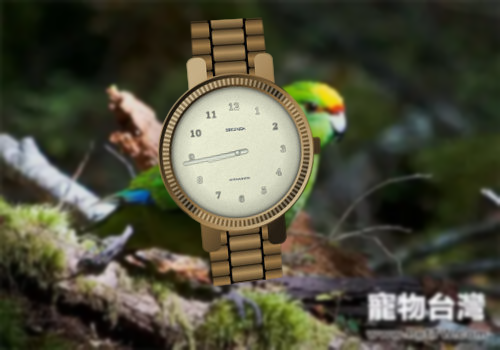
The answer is 8:44
